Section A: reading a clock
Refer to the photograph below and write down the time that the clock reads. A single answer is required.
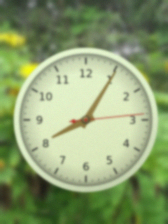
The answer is 8:05:14
